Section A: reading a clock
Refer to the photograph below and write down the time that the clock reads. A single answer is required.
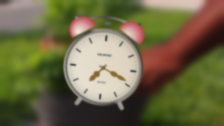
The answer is 7:19
